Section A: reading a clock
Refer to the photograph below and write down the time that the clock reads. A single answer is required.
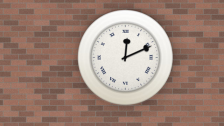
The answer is 12:11
